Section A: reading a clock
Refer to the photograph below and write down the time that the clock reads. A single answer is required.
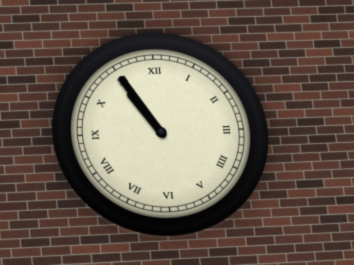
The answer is 10:55
